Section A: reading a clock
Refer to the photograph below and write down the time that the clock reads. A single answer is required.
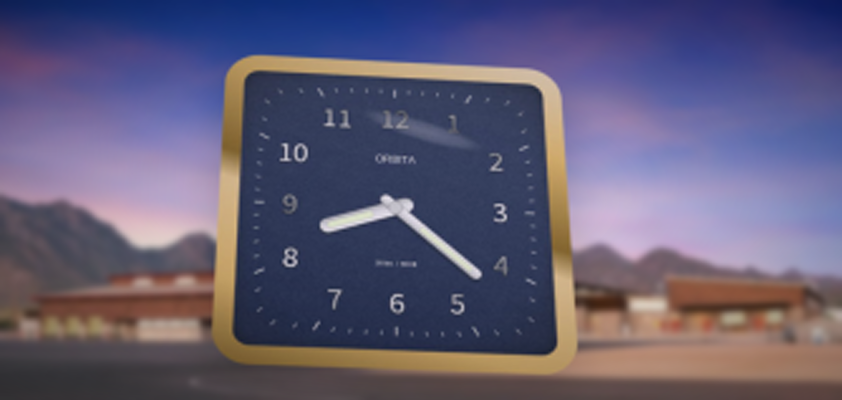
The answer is 8:22
